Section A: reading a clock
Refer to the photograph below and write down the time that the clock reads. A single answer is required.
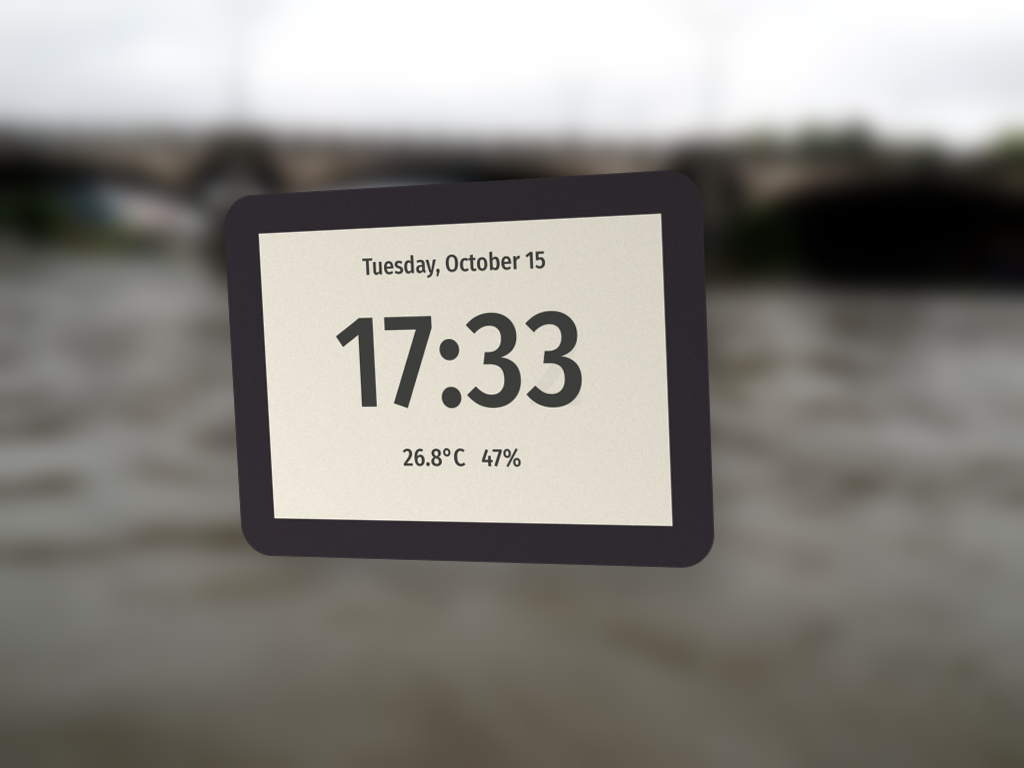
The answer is 17:33
